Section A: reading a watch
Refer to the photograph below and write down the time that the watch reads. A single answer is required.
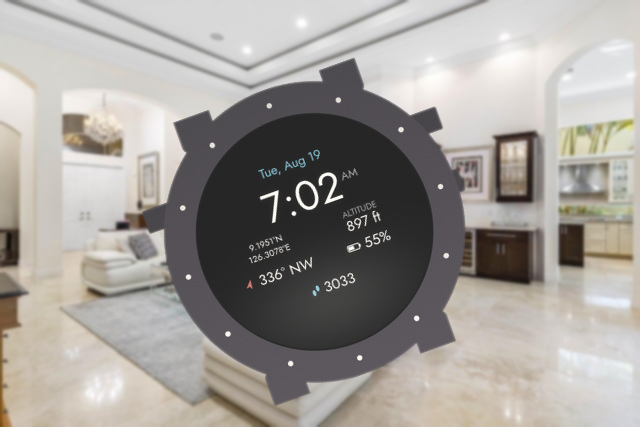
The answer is 7:02
